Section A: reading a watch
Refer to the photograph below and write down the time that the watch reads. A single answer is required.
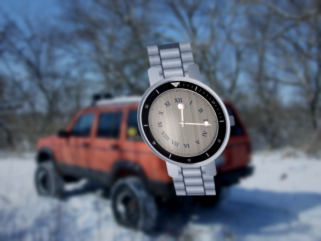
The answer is 12:16
